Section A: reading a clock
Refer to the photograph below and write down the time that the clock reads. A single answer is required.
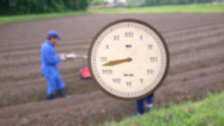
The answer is 8:43
